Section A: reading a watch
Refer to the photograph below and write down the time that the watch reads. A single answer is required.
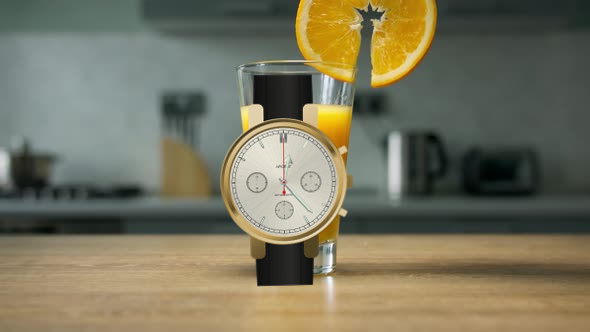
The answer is 12:23
